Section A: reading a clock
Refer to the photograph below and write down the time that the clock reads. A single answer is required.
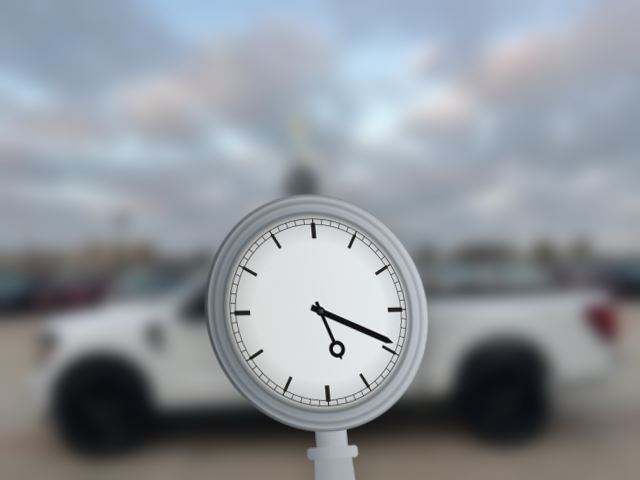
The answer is 5:19
